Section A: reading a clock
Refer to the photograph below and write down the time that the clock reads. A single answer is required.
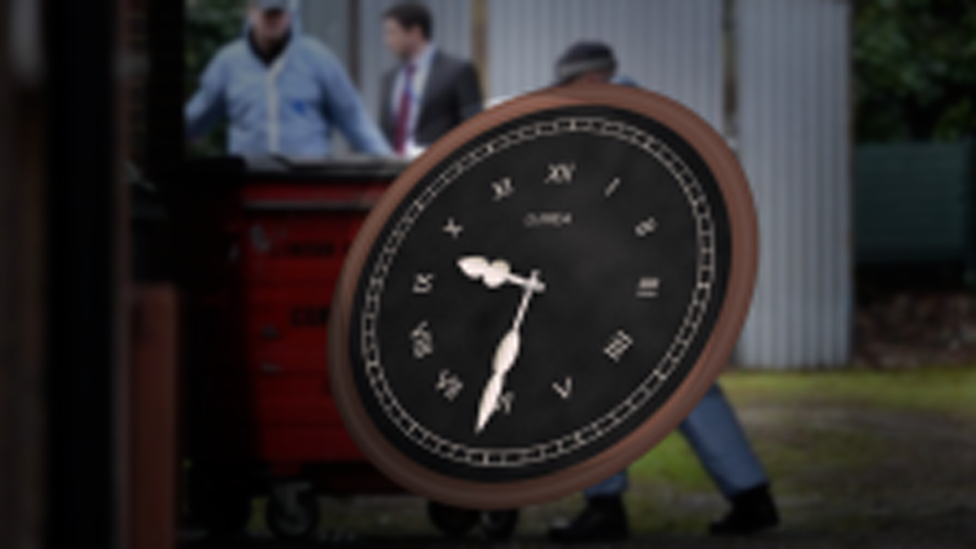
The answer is 9:31
